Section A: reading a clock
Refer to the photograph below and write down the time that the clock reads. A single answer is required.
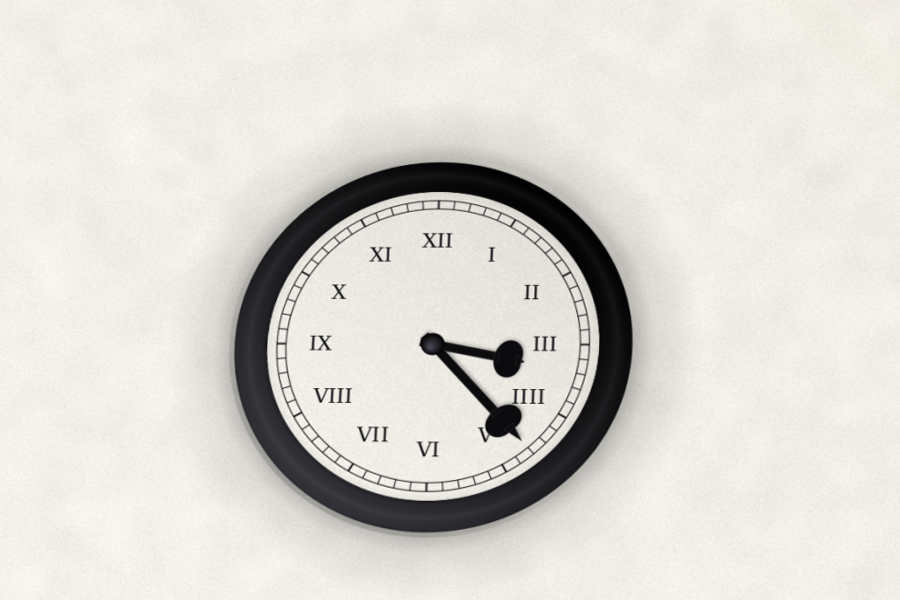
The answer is 3:23
